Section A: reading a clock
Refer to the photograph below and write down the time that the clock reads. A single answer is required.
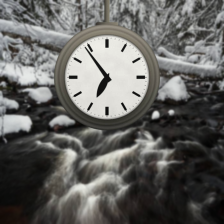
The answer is 6:54
